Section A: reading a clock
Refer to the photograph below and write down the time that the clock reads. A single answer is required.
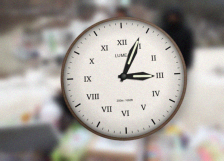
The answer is 3:04
